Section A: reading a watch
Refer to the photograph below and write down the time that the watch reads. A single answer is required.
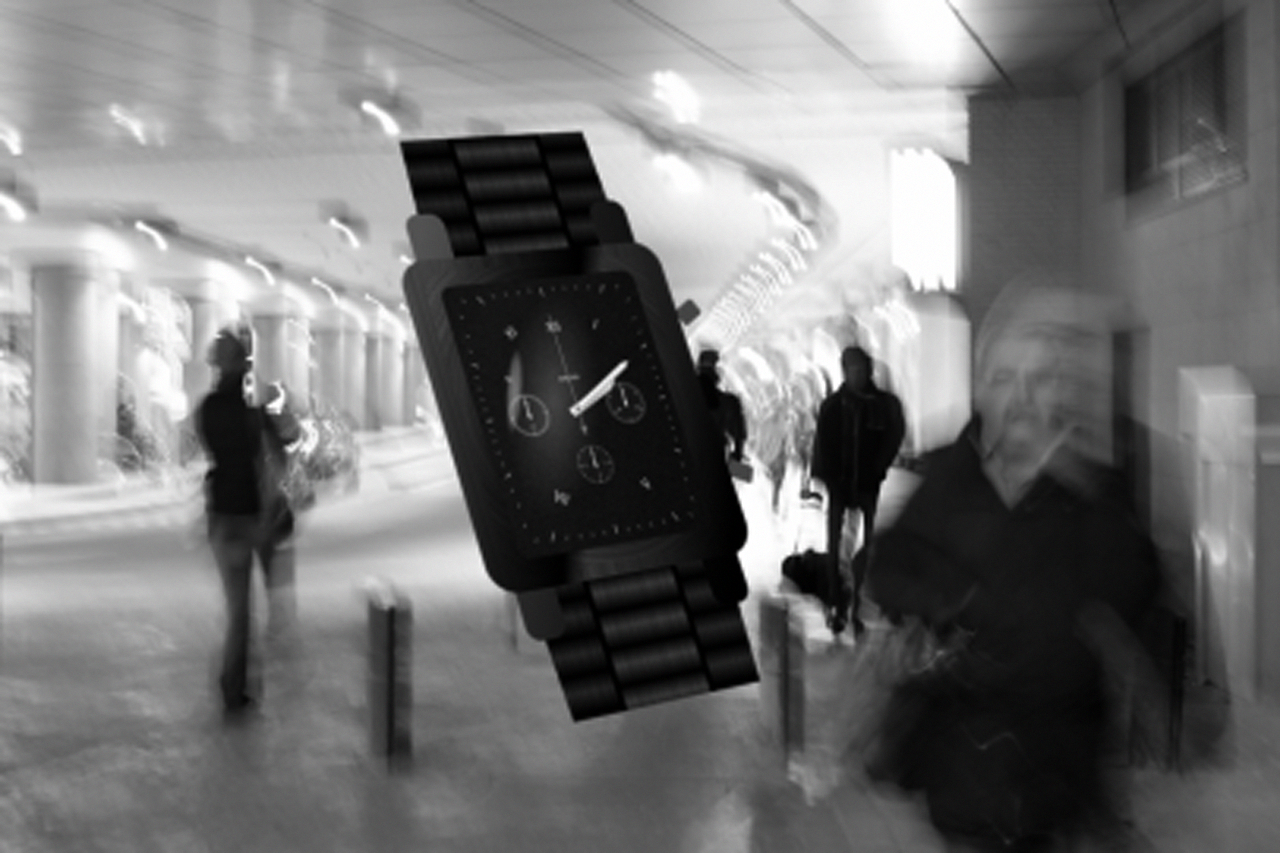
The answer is 2:10
